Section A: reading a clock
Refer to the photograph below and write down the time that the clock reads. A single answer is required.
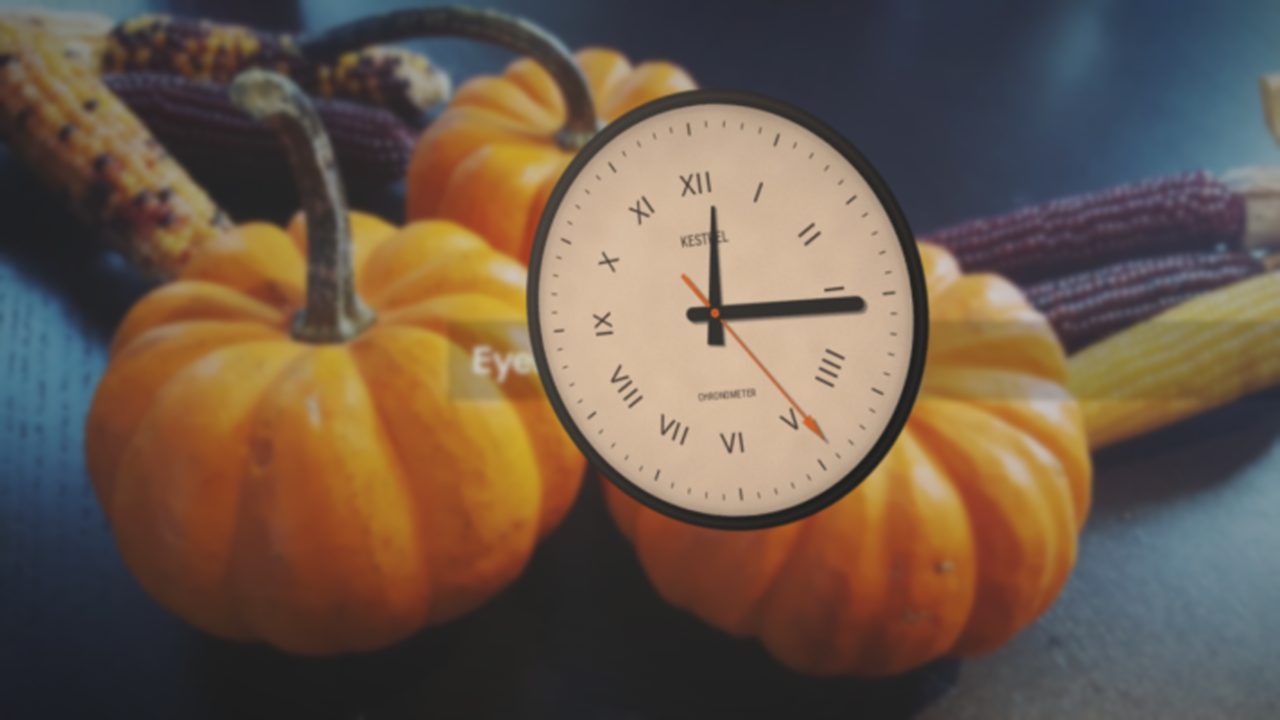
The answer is 12:15:24
